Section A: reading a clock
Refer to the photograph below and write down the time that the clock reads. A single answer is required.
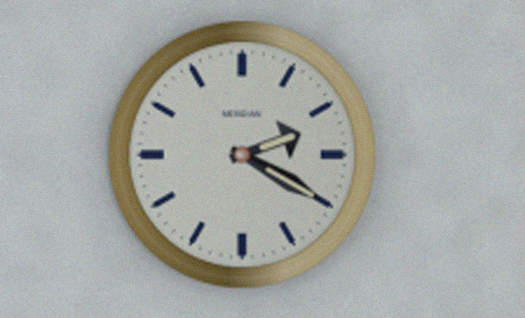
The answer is 2:20
